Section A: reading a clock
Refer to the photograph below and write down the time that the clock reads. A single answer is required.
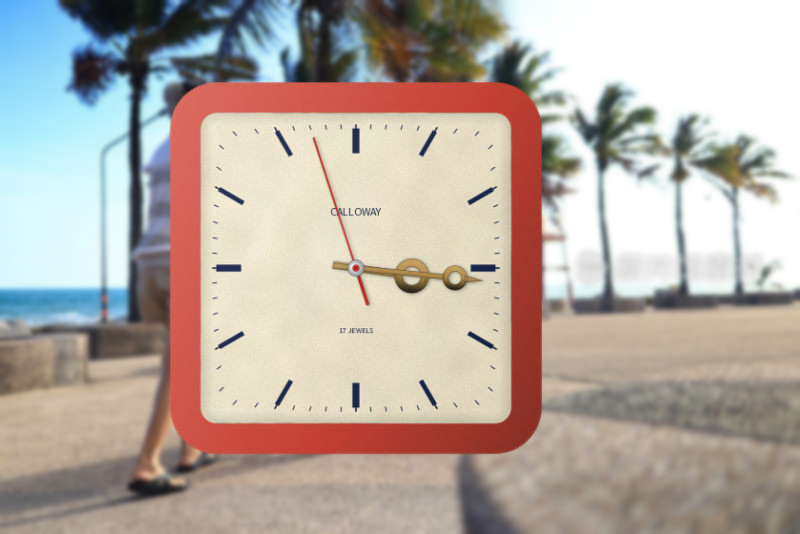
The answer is 3:15:57
